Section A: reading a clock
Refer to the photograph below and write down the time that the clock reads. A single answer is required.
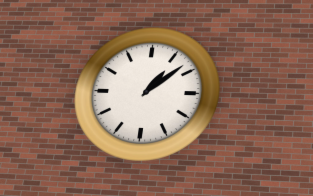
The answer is 1:08
